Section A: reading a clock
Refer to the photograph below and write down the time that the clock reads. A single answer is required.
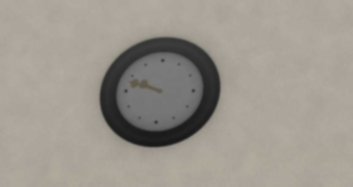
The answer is 9:48
